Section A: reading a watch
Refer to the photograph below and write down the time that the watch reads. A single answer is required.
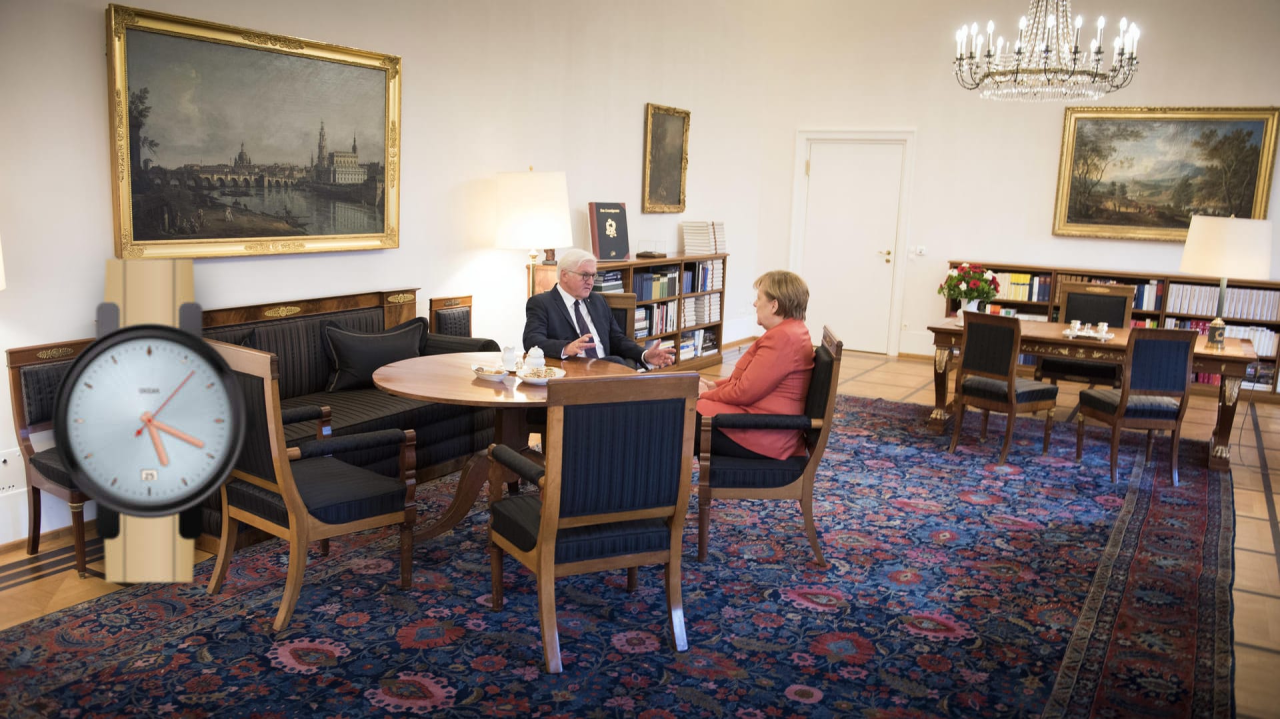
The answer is 5:19:07
